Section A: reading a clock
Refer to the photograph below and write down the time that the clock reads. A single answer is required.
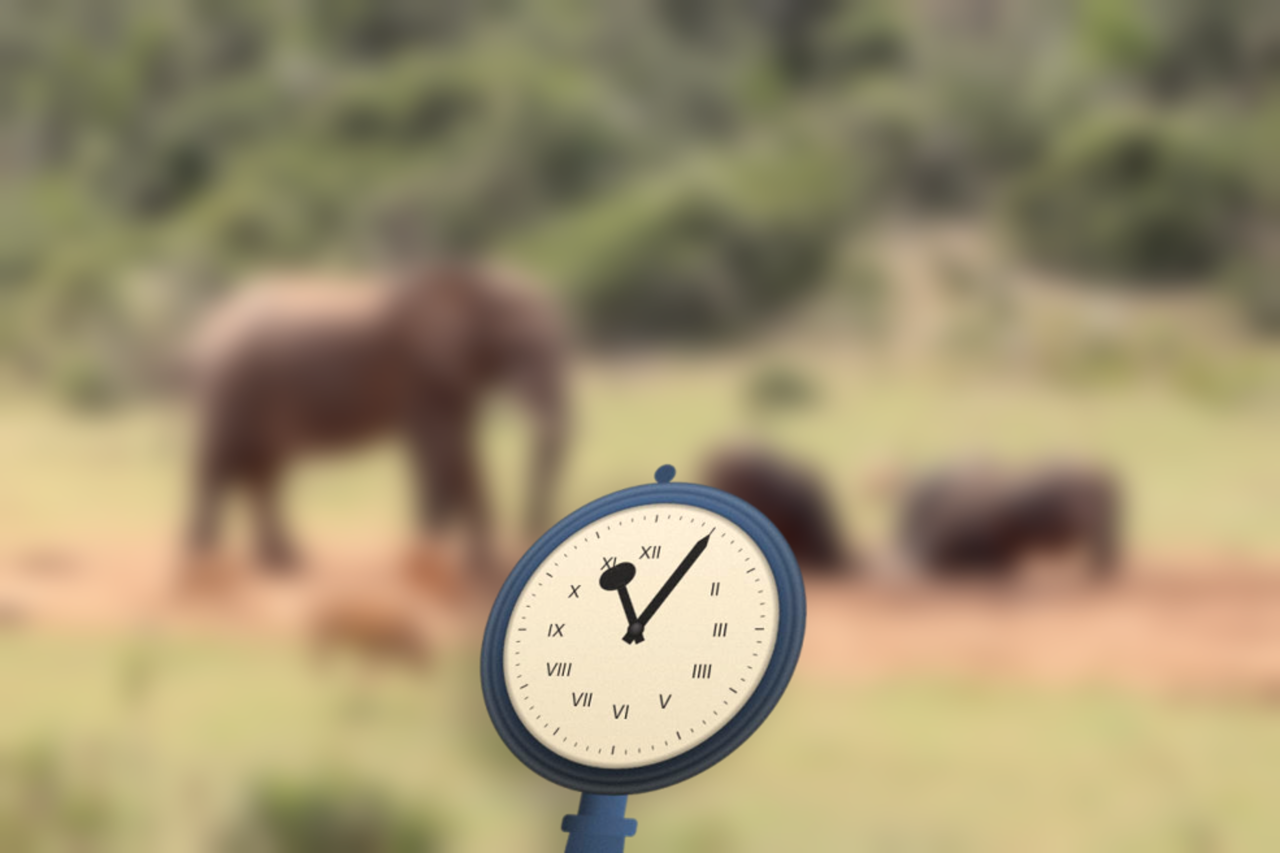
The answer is 11:05
